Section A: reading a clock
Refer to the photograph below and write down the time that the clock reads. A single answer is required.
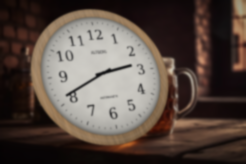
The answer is 2:41
